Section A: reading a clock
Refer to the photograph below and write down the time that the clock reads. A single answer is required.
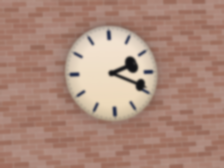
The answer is 2:19
